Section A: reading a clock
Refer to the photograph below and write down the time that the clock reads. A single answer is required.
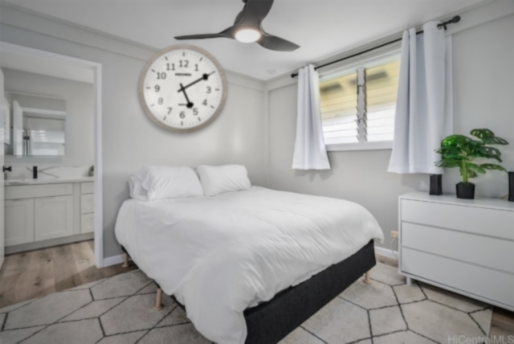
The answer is 5:10
